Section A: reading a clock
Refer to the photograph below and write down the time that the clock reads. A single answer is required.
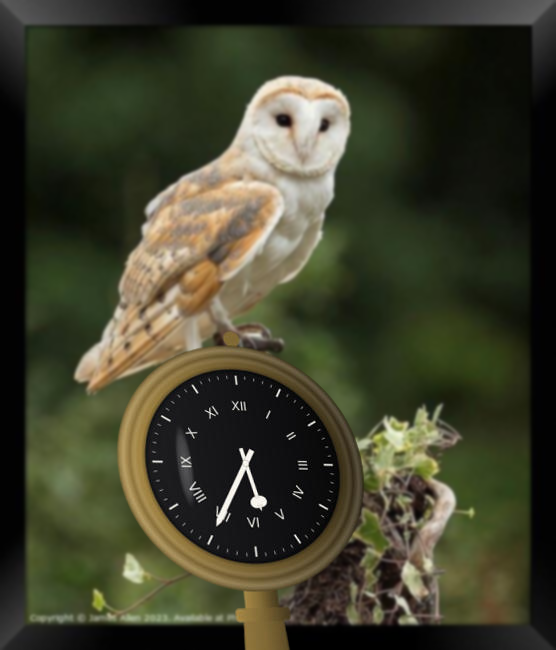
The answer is 5:35
